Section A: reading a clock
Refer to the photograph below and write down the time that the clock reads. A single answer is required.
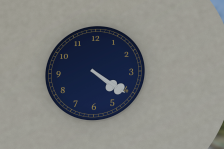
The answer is 4:21
